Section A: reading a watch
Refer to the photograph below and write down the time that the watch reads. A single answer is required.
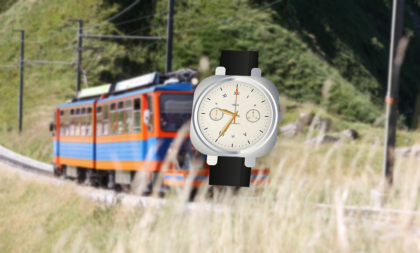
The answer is 9:35
